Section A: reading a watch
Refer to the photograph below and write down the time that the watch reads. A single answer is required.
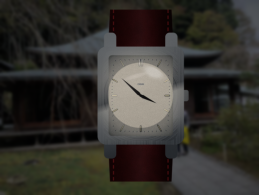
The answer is 3:52
